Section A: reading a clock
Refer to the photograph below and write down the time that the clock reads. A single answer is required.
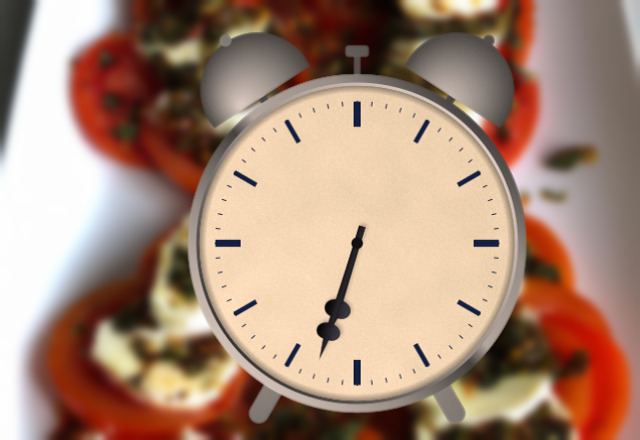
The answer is 6:33
